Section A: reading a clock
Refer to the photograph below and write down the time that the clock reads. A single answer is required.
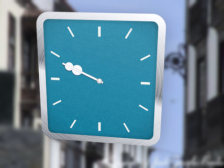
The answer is 9:49
